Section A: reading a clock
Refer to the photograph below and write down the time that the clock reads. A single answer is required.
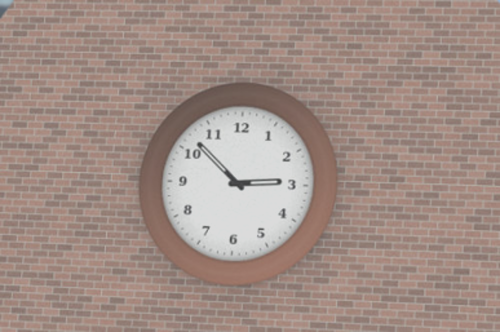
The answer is 2:52
